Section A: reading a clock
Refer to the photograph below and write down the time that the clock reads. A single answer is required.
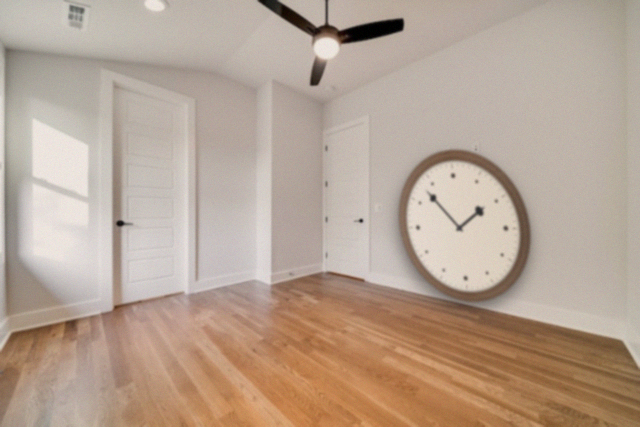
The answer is 1:53
